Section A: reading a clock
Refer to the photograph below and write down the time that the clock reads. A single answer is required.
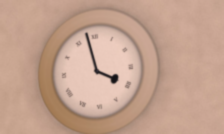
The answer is 3:58
